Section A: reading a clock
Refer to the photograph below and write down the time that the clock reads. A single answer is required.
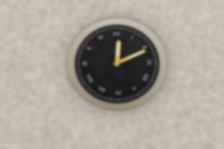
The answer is 12:11
